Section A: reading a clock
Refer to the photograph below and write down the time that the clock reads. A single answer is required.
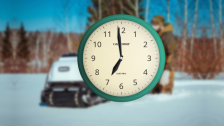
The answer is 6:59
